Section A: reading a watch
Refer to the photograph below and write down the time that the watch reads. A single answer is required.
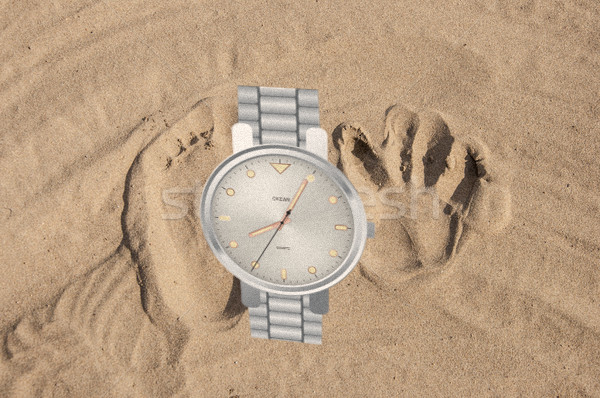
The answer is 8:04:35
